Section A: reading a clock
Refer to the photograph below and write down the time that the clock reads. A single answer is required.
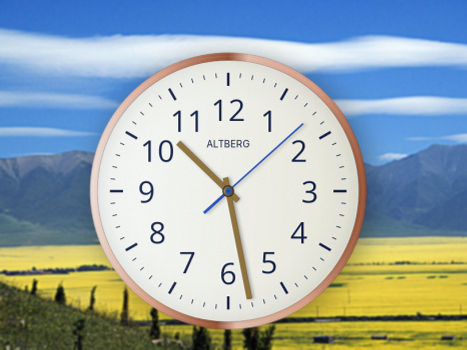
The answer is 10:28:08
